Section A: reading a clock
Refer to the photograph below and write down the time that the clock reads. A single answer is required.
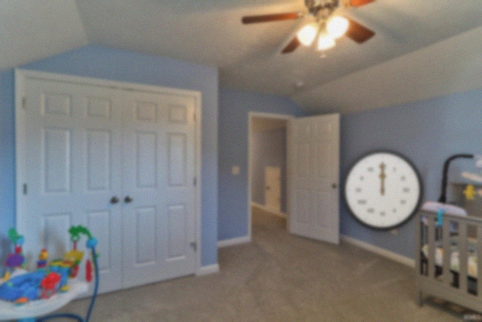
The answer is 12:00
